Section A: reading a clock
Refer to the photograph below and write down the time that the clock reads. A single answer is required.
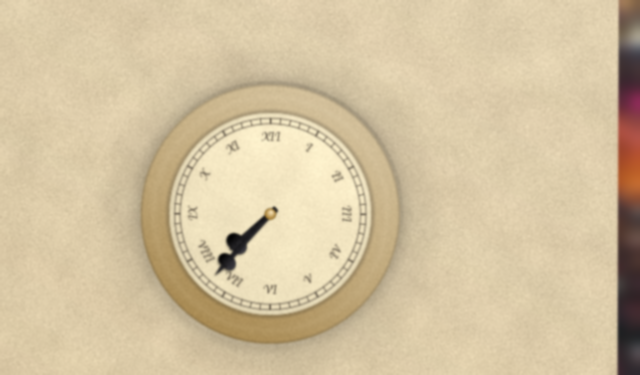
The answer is 7:37
